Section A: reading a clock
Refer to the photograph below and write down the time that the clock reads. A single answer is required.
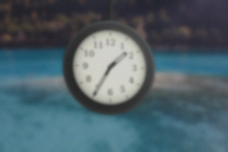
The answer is 1:35
